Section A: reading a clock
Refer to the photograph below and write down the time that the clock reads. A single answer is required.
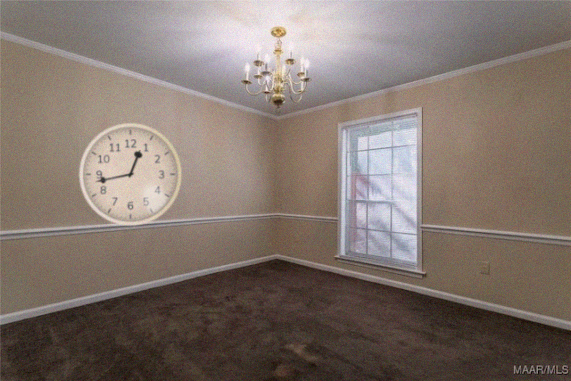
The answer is 12:43
